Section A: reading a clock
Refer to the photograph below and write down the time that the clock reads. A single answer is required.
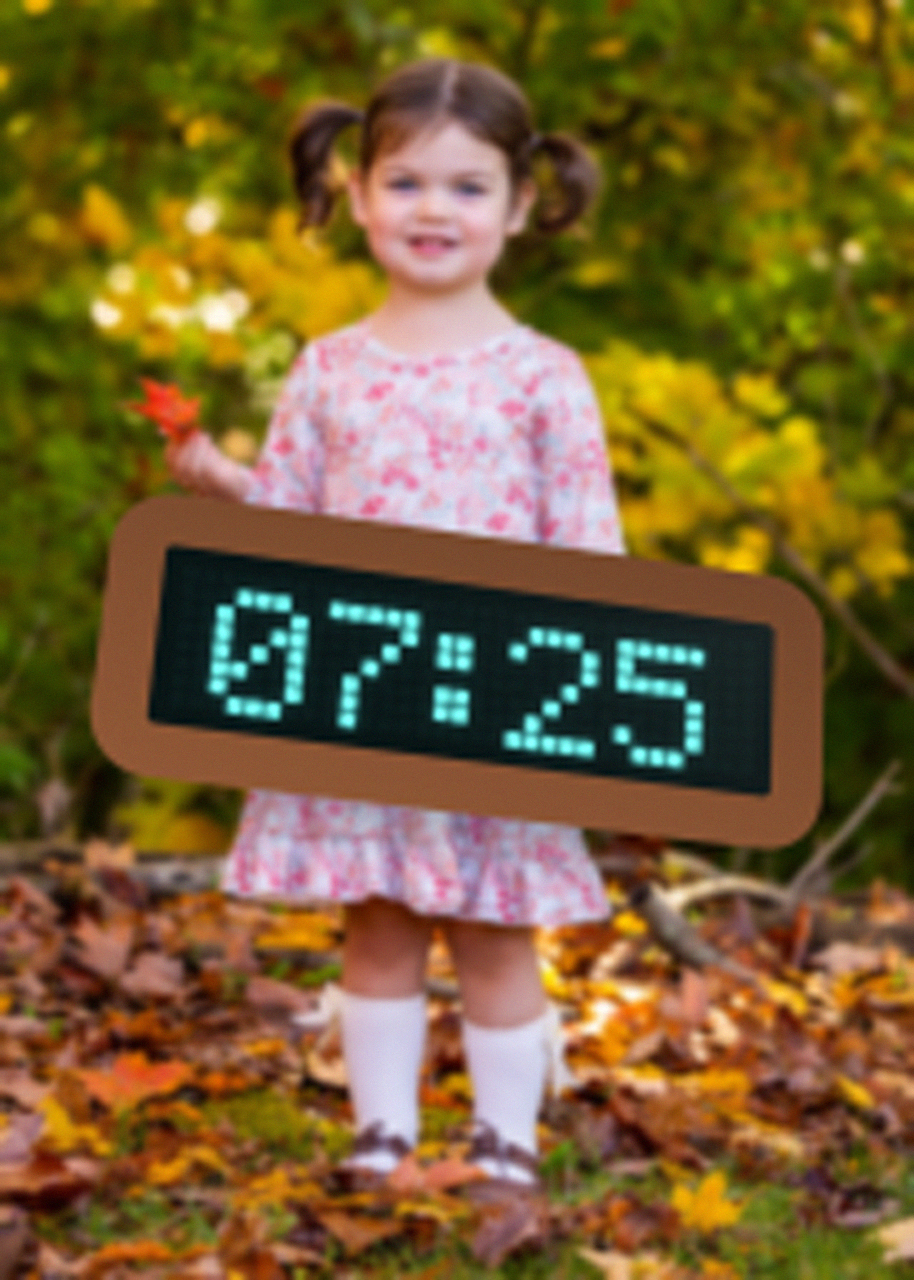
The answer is 7:25
